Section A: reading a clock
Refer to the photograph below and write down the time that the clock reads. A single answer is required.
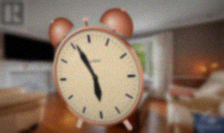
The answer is 5:56
